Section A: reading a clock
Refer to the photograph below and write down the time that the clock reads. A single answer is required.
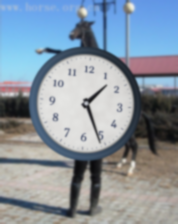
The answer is 1:26
